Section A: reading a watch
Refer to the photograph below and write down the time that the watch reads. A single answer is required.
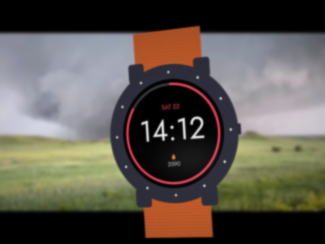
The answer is 14:12
